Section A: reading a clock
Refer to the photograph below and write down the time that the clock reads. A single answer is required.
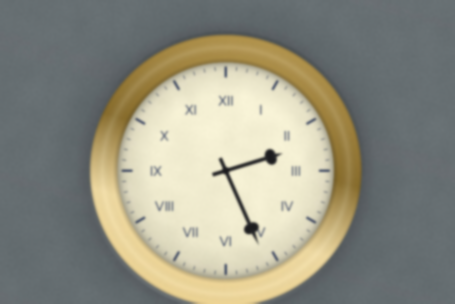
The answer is 2:26
